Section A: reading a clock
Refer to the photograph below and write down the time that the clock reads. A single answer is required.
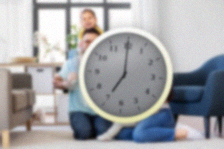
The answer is 7:00
